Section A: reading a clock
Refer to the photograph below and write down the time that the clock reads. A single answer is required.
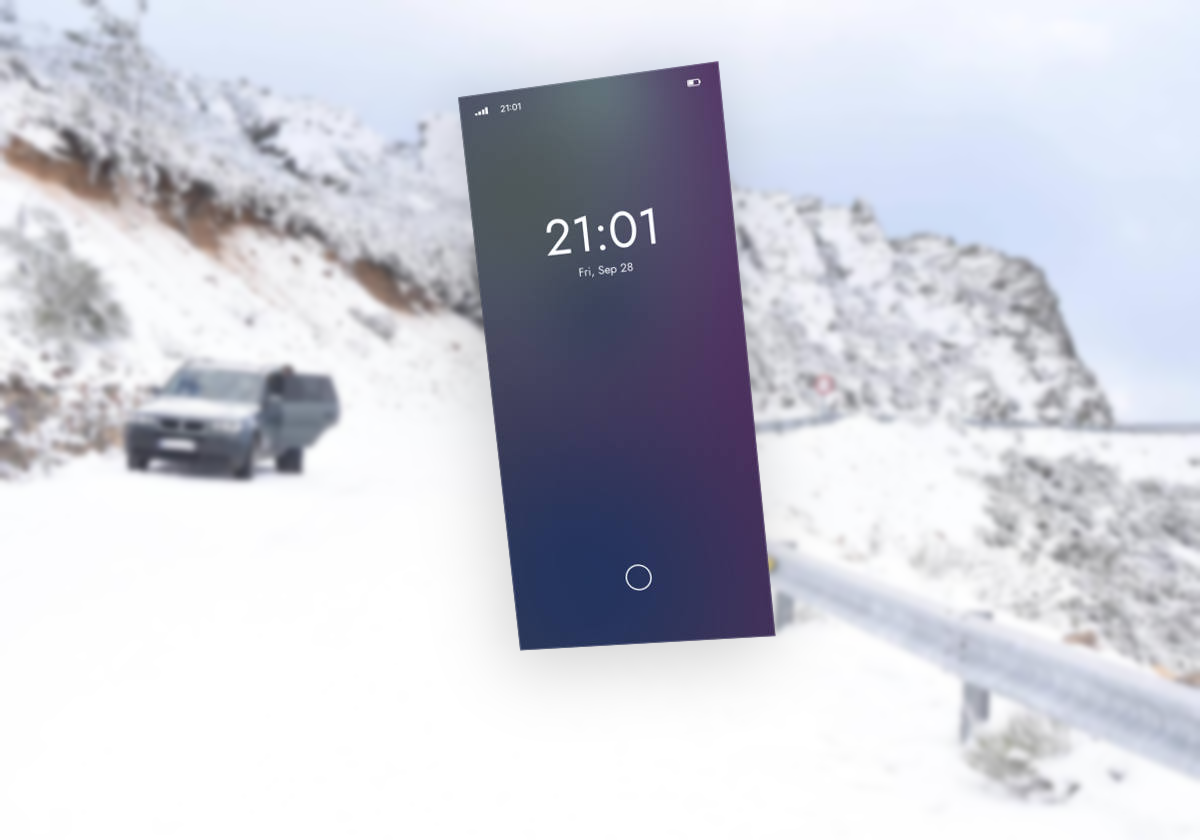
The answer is 21:01
